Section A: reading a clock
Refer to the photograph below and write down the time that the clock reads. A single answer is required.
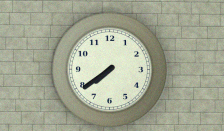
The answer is 7:39
